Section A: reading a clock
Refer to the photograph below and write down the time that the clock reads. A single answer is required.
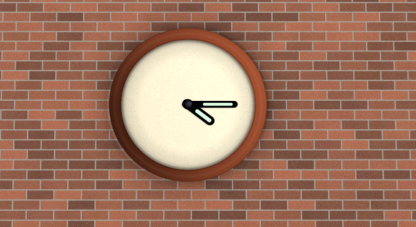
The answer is 4:15
